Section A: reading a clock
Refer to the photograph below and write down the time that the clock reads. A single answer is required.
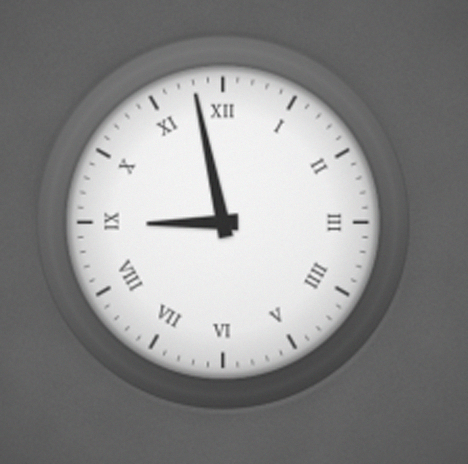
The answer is 8:58
